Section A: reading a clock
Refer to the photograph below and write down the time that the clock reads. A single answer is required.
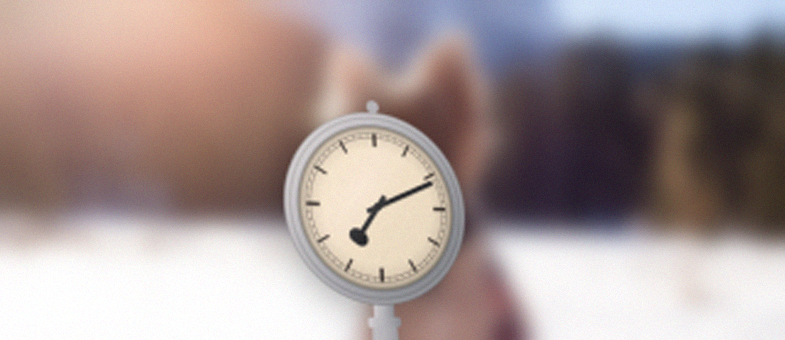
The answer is 7:11
